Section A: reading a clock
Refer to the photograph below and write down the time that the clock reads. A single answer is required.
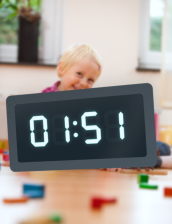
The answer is 1:51
